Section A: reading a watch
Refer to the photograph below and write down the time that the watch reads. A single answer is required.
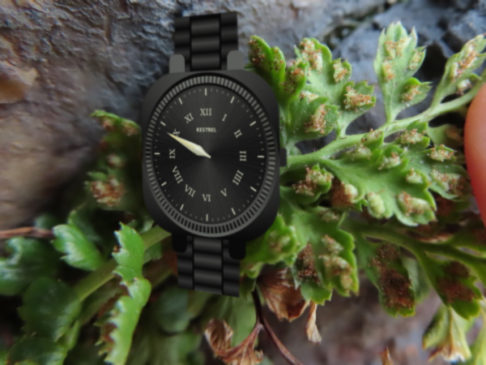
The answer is 9:49
